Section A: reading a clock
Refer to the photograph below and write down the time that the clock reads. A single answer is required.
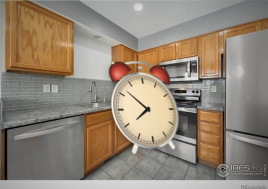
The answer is 7:52
